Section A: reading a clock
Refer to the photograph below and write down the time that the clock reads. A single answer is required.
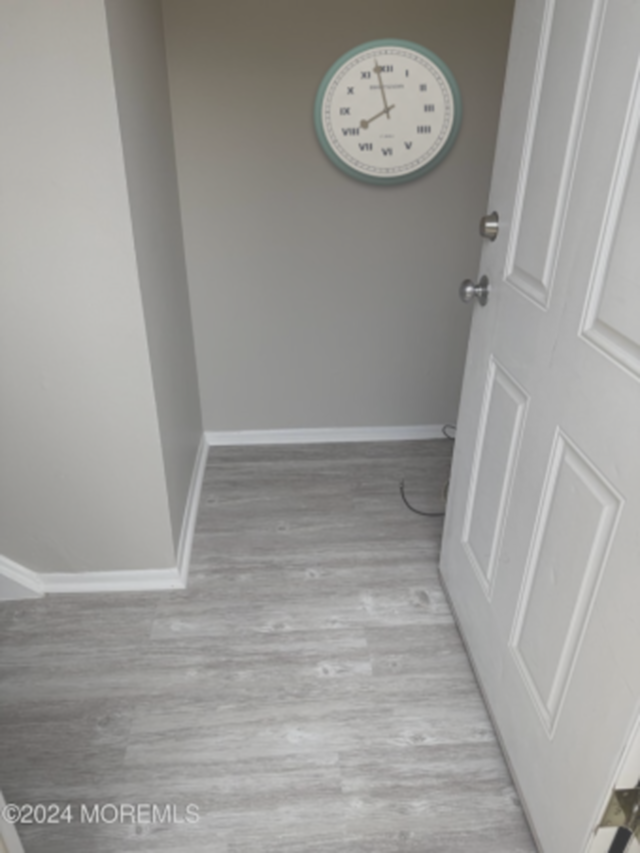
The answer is 7:58
